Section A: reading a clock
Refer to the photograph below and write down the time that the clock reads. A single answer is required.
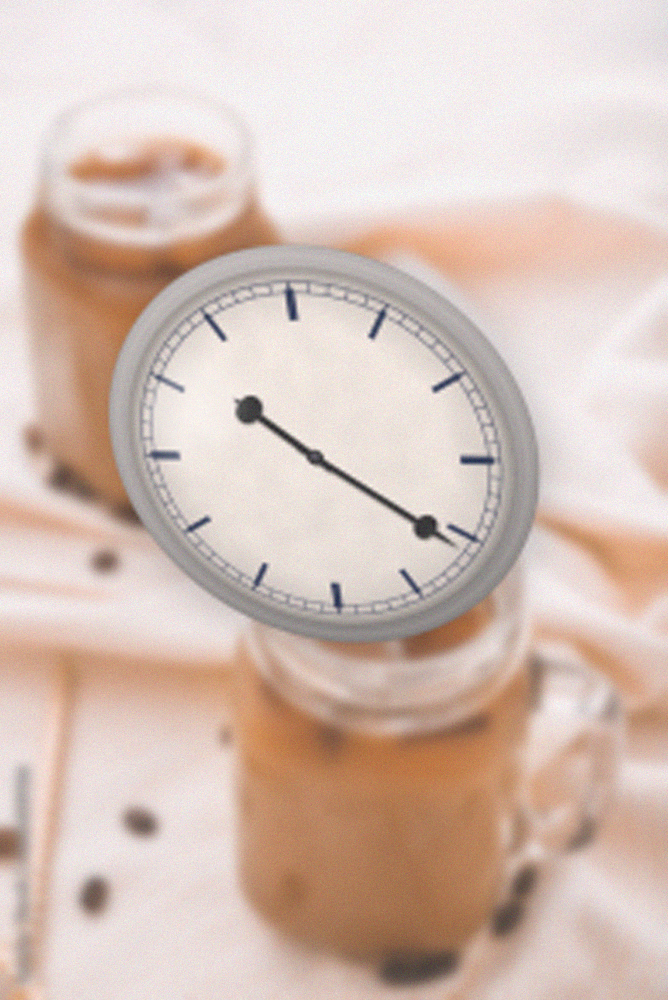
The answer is 10:21
